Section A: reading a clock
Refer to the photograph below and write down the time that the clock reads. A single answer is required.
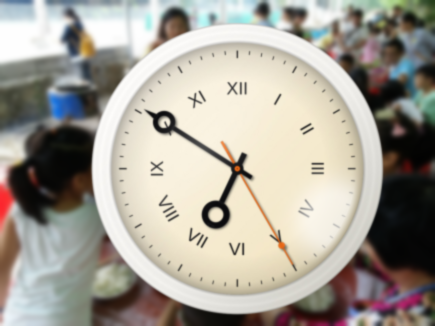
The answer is 6:50:25
